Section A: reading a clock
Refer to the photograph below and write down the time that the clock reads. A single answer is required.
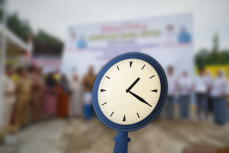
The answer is 1:20
